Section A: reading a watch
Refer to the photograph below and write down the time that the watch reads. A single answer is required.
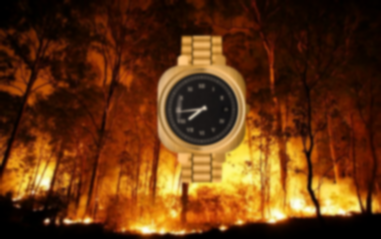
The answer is 7:44
